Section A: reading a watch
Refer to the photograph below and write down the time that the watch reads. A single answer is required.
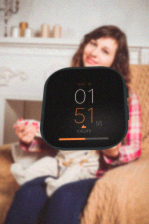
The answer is 1:51
